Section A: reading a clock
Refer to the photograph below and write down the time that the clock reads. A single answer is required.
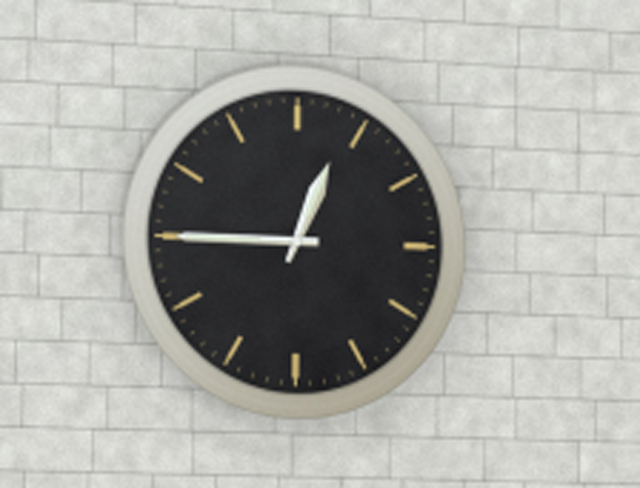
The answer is 12:45
